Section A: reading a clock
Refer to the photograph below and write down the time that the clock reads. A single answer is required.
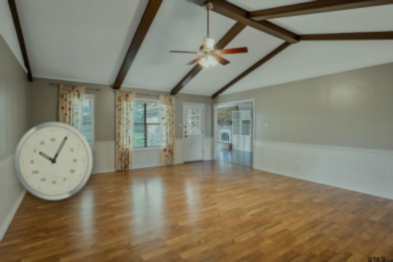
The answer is 10:05
